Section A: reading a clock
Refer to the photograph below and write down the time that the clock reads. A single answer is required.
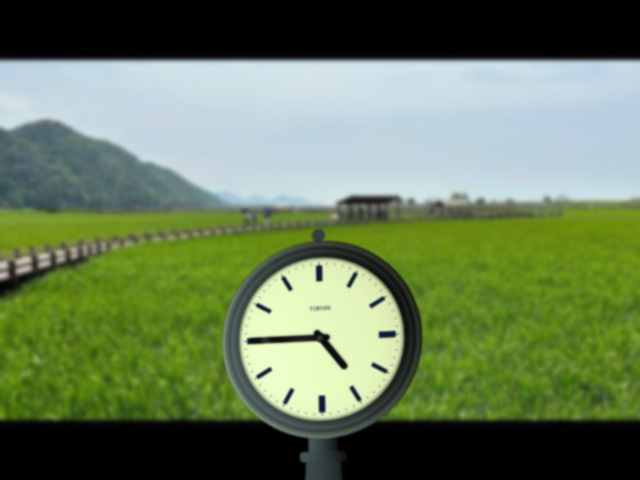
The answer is 4:45
